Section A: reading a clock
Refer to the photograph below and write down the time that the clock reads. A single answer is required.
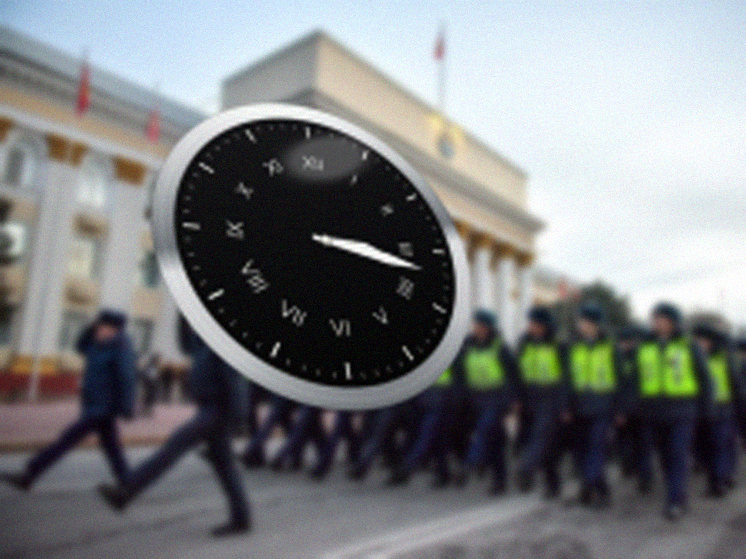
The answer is 3:17
